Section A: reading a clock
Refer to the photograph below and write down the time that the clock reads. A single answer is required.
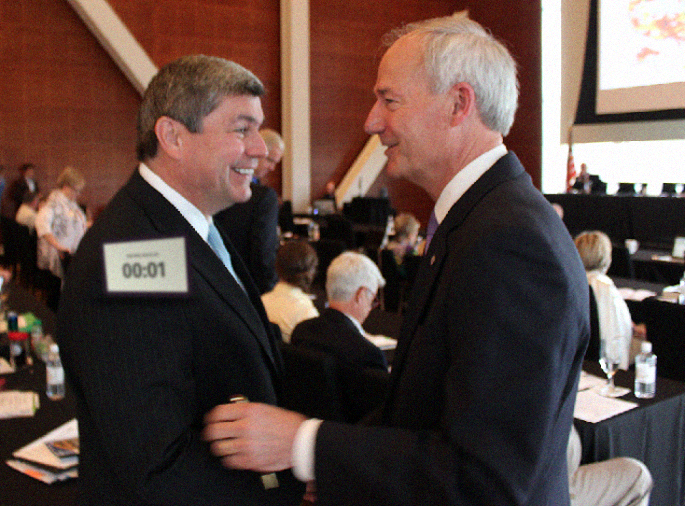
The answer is 0:01
